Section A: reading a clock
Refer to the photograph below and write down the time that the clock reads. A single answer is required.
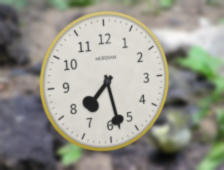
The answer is 7:28
